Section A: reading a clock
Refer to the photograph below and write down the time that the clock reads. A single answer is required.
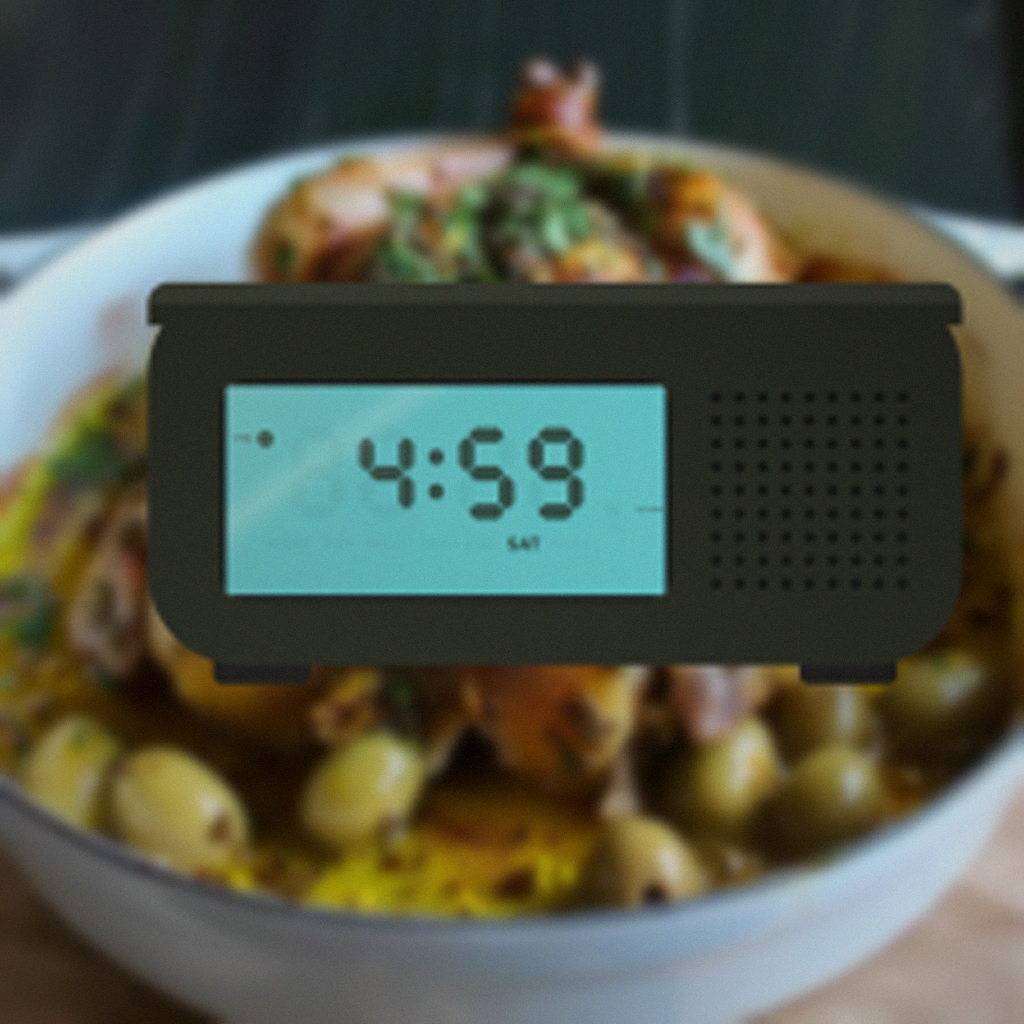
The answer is 4:59
